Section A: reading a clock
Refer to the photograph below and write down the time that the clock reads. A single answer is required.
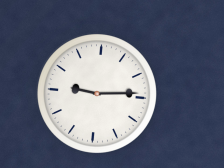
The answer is 9:14
